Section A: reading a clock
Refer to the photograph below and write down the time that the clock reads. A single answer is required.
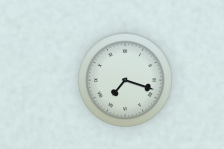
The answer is 7:18
